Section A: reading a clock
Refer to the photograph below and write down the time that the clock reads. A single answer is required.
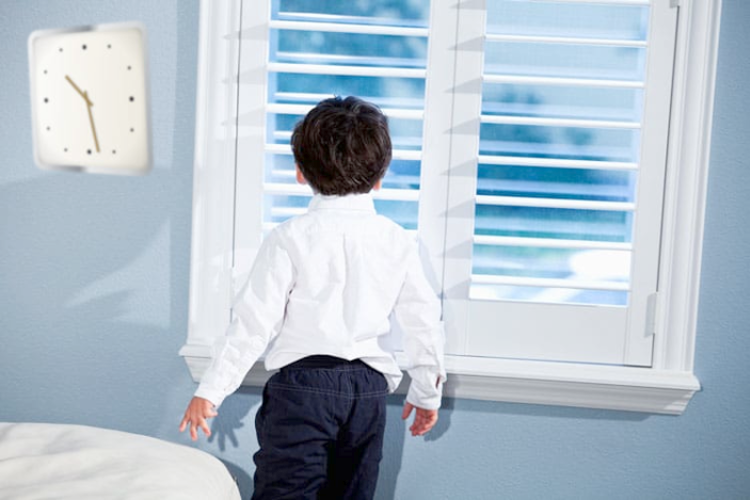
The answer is 10:28
